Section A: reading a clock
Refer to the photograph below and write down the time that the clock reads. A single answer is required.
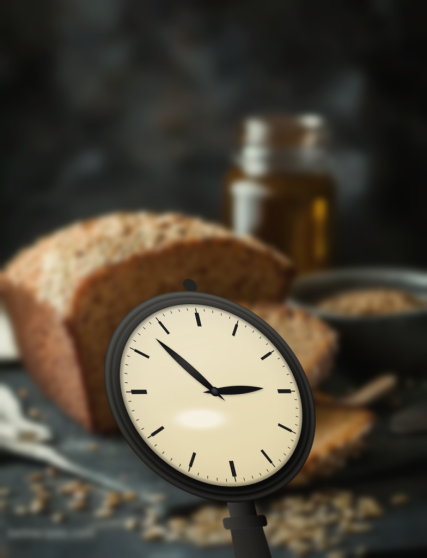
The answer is 2:53
